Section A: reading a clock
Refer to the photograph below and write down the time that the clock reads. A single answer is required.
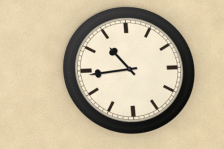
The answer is 10:44
